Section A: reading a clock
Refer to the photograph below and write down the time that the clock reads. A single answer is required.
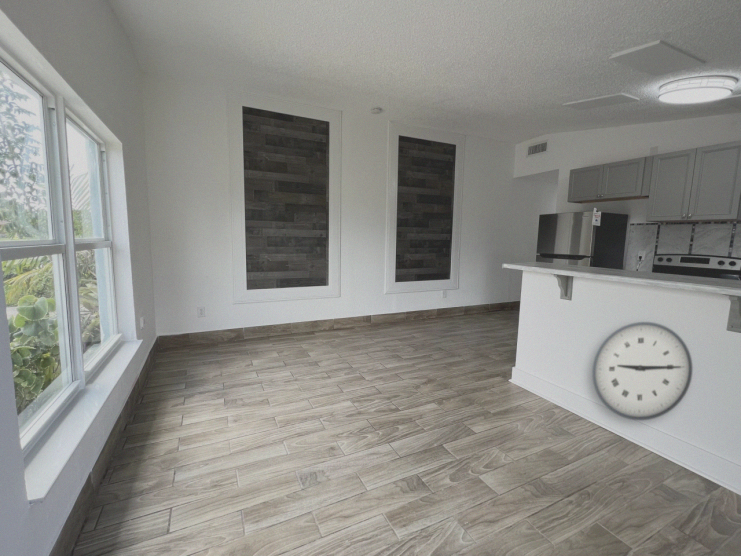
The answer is 9:15
